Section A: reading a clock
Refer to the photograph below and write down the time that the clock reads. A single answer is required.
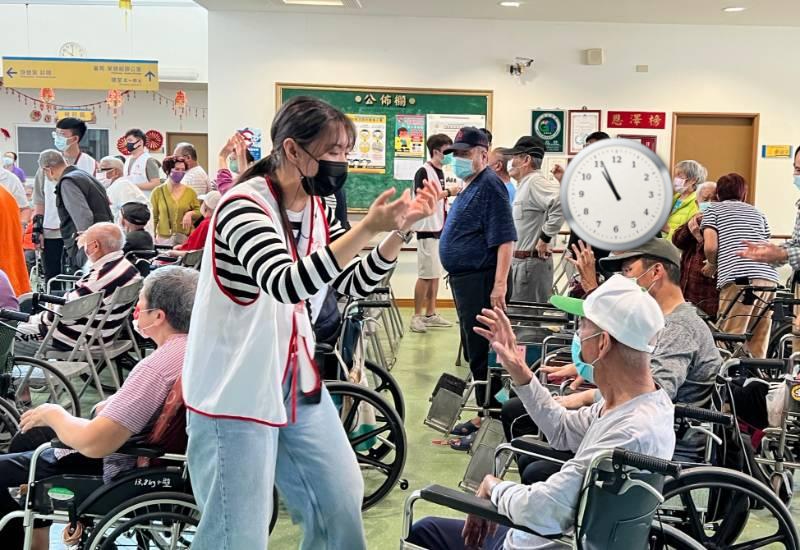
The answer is 10:56
